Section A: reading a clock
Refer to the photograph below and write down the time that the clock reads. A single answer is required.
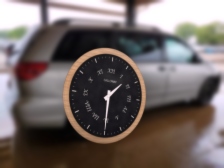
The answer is 1:30
